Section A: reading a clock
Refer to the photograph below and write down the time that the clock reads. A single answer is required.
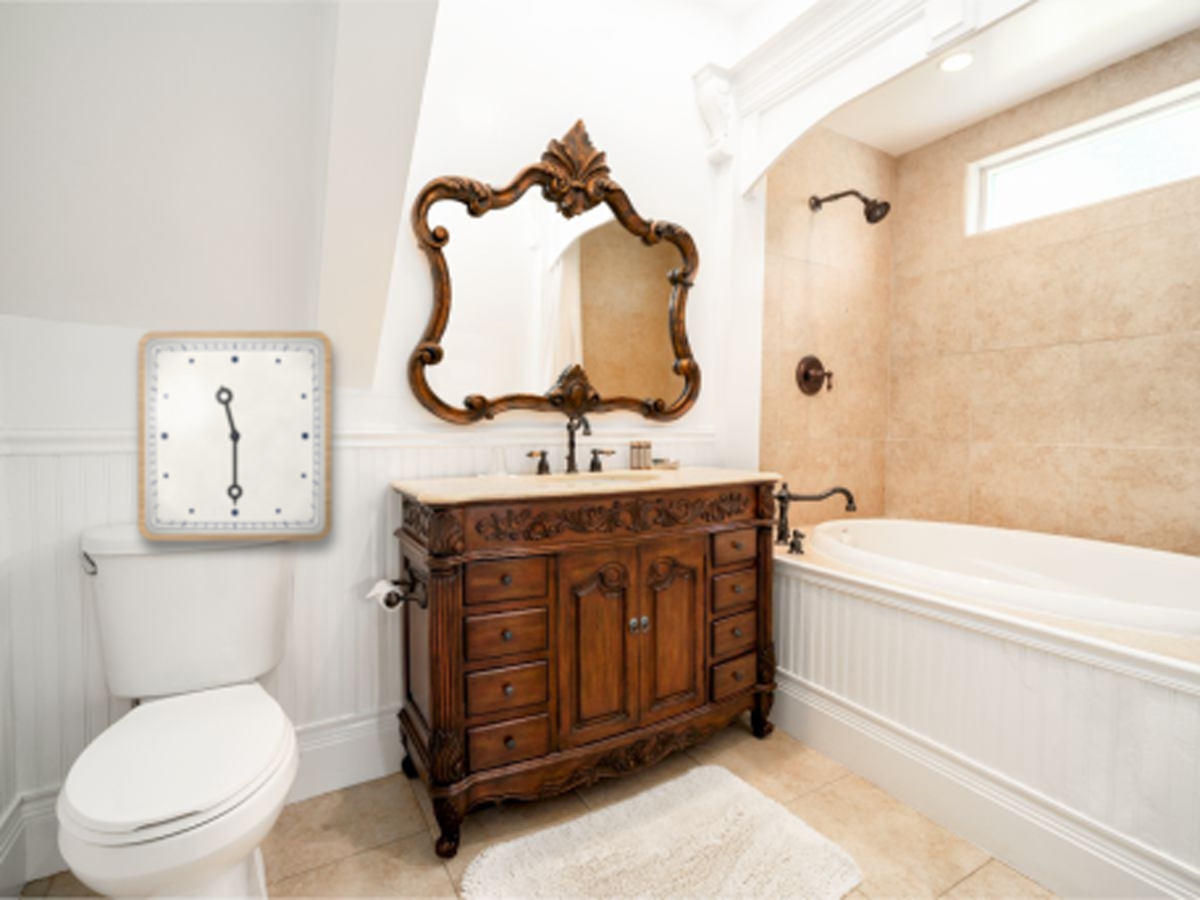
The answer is 11:30
